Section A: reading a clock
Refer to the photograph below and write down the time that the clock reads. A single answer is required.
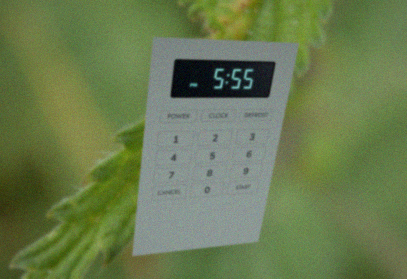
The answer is 5:55
